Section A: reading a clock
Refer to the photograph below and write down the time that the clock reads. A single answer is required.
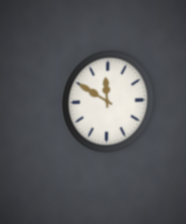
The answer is 11:50
